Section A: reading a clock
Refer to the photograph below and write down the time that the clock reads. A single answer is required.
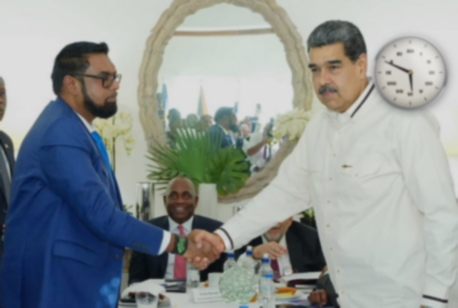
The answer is 5:49
